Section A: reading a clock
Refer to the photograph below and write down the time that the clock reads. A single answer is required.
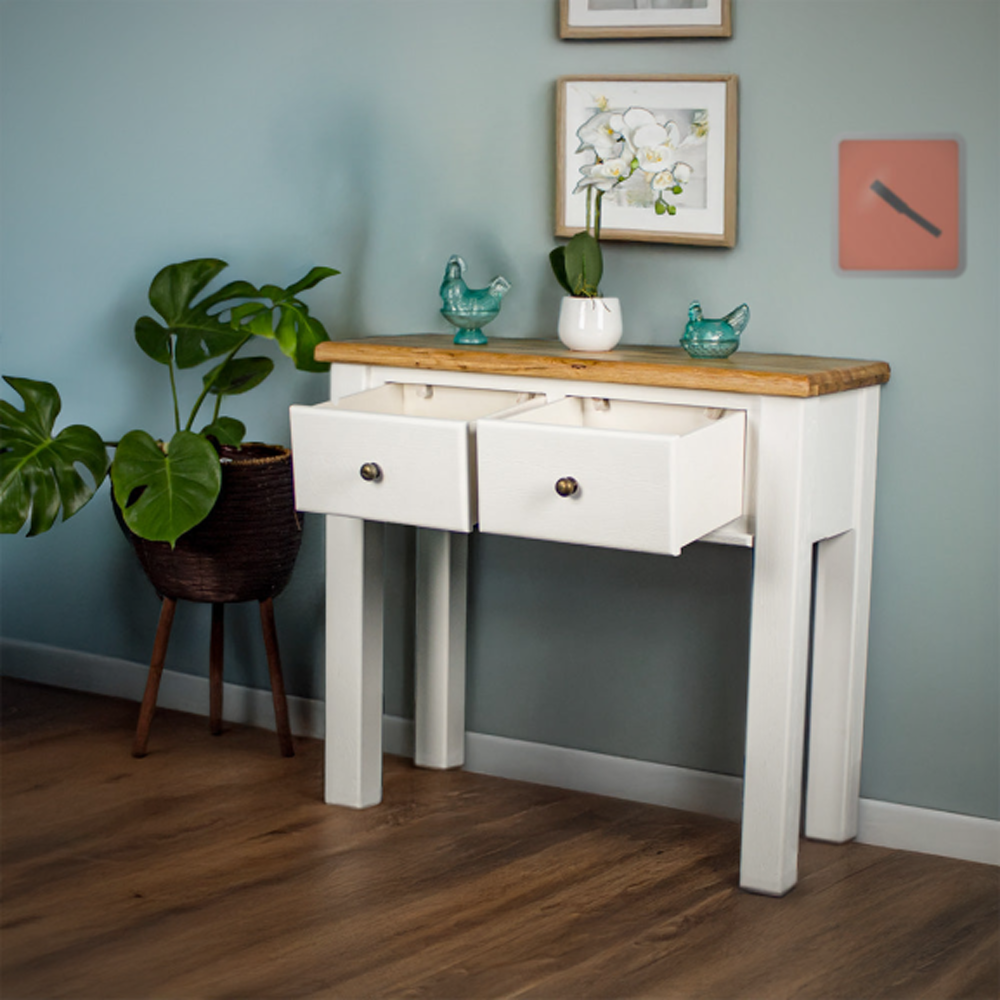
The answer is 10:21
